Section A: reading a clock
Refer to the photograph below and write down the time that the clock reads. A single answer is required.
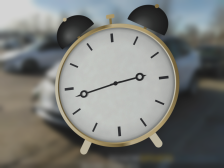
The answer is 2:43
